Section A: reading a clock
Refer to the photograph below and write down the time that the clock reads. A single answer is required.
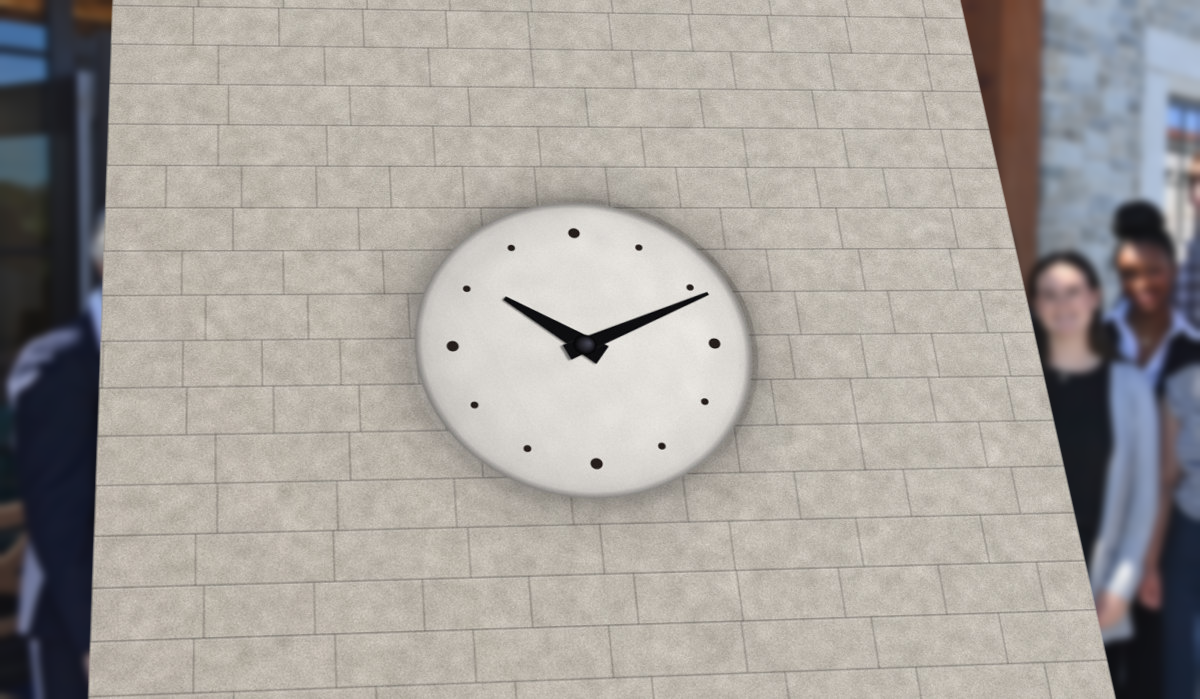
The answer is 10:11
